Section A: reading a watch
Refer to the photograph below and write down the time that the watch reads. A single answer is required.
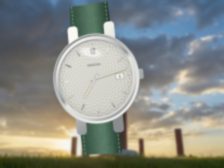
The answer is 7:13
